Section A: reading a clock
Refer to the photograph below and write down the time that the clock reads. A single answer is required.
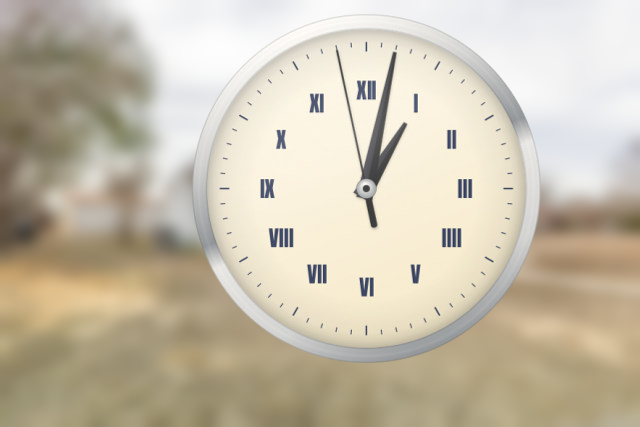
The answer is 1:01:58
